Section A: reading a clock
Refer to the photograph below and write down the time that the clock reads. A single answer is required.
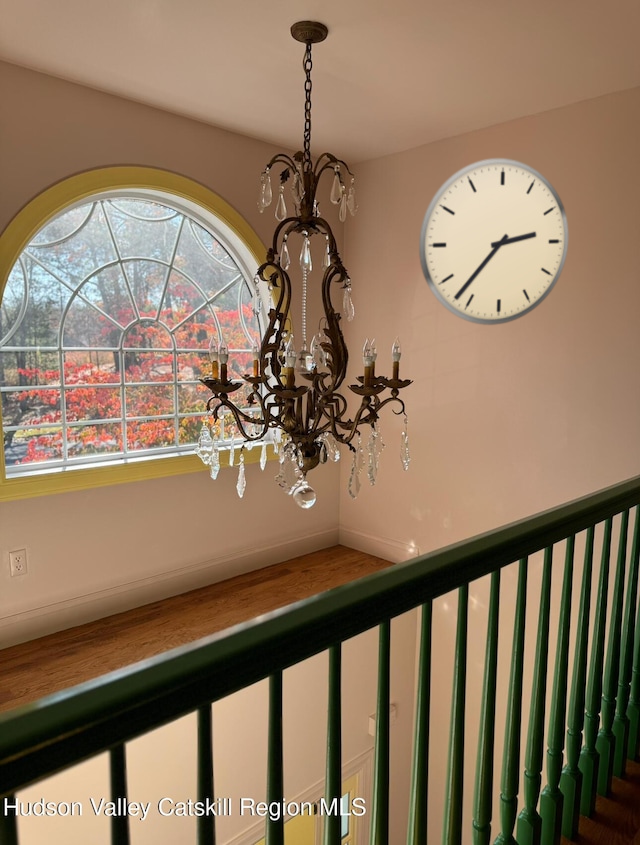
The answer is 2:37
